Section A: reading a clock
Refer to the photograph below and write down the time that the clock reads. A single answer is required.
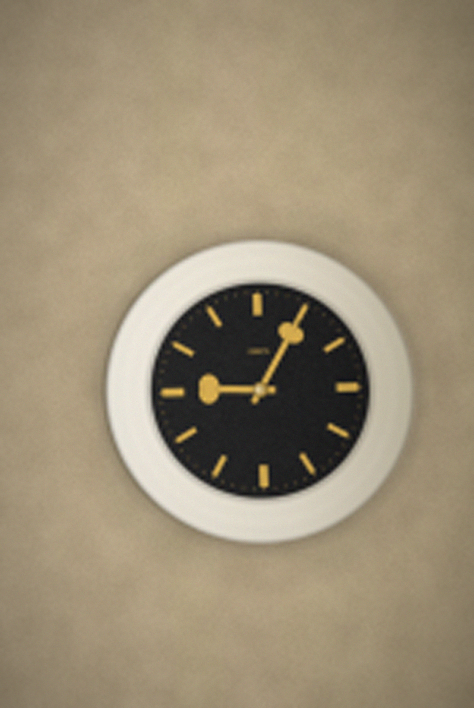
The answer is 9:05
